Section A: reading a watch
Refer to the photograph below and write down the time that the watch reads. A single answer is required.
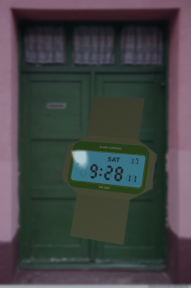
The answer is 9:28:11
